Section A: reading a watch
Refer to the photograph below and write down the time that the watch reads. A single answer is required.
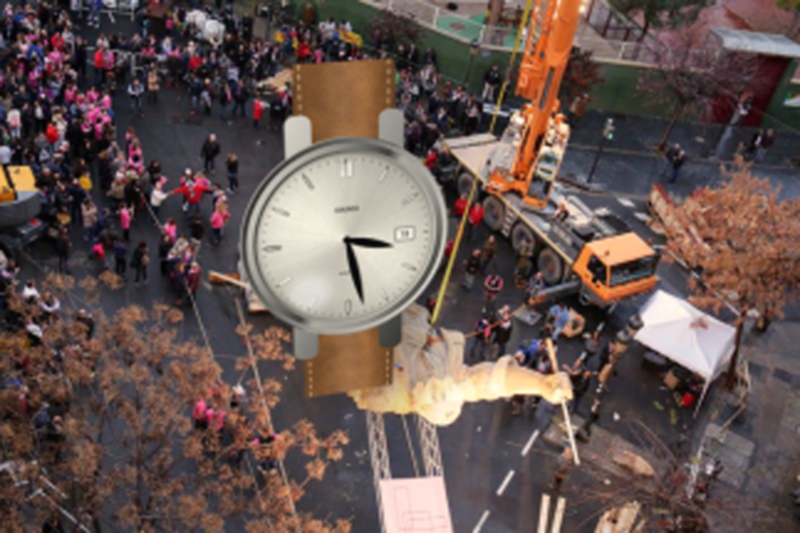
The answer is 3:28
